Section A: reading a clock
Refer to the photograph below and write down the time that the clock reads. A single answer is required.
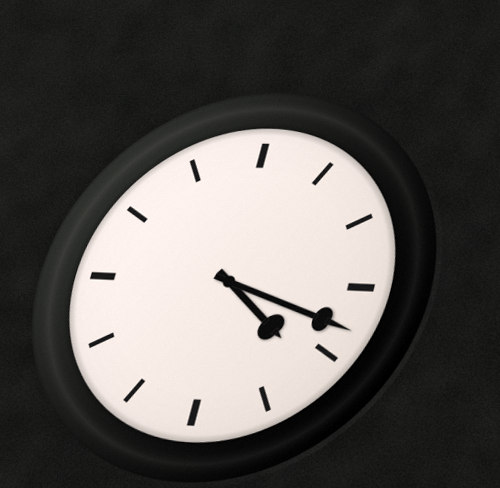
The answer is 4:18
